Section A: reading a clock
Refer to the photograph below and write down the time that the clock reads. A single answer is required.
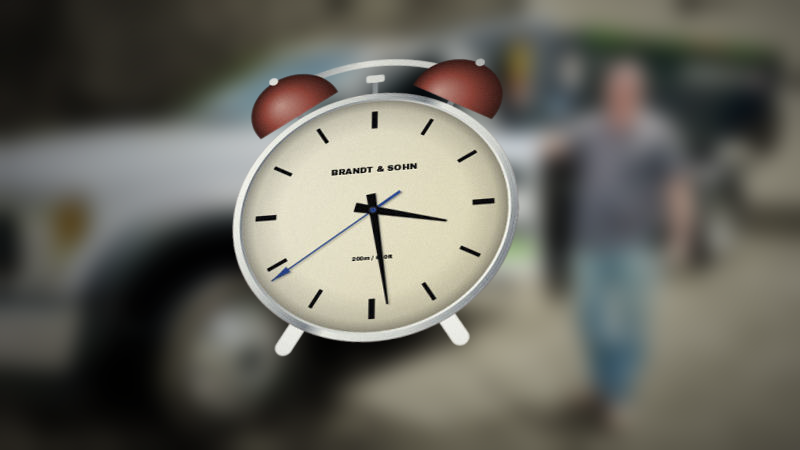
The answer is 3:28:39
